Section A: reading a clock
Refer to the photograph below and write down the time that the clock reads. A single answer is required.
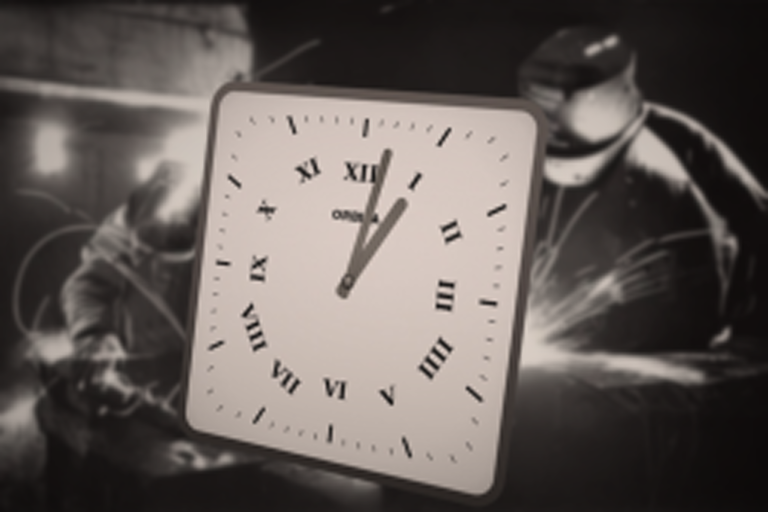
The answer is 1:02
